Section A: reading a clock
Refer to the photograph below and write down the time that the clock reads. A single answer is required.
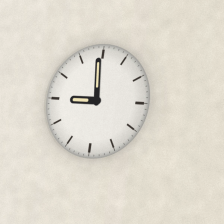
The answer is 8:59
